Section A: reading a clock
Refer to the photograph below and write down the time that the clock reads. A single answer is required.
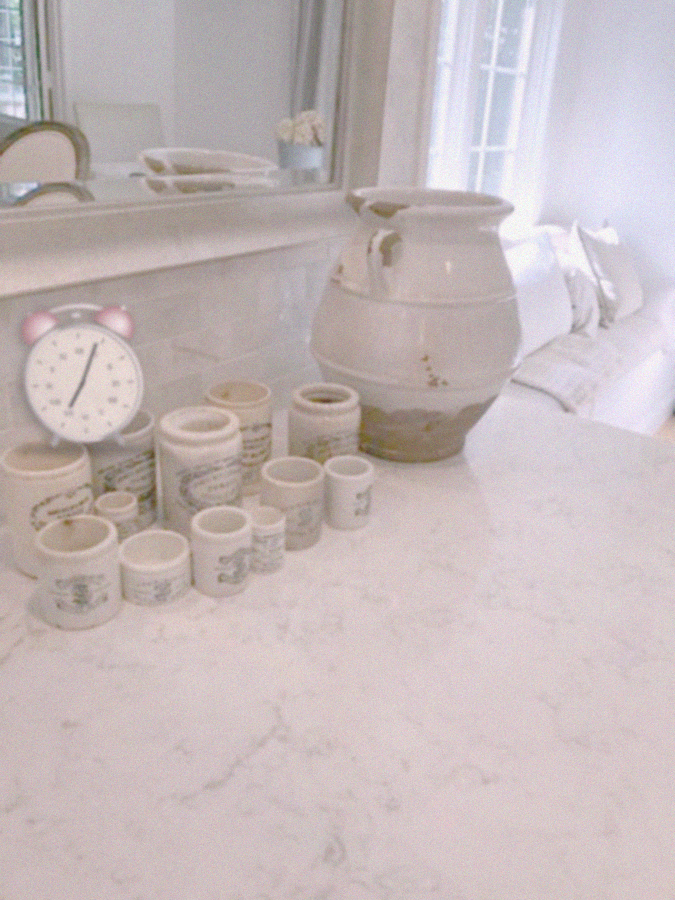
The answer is 7:04
